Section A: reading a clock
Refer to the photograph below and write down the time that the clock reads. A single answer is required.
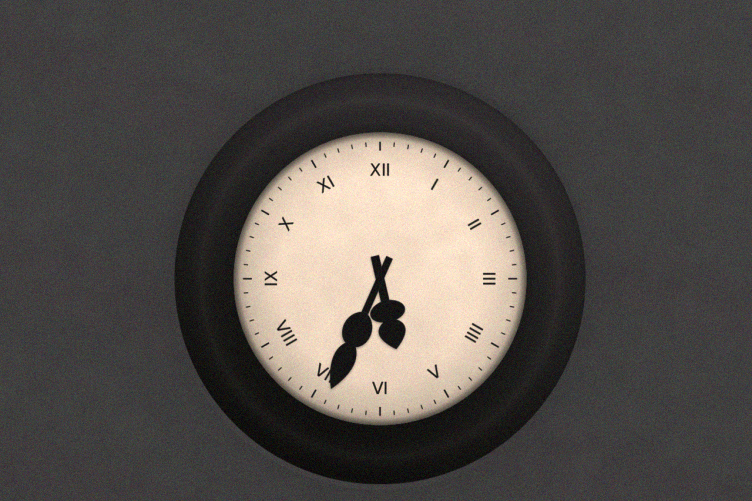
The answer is 5:34
